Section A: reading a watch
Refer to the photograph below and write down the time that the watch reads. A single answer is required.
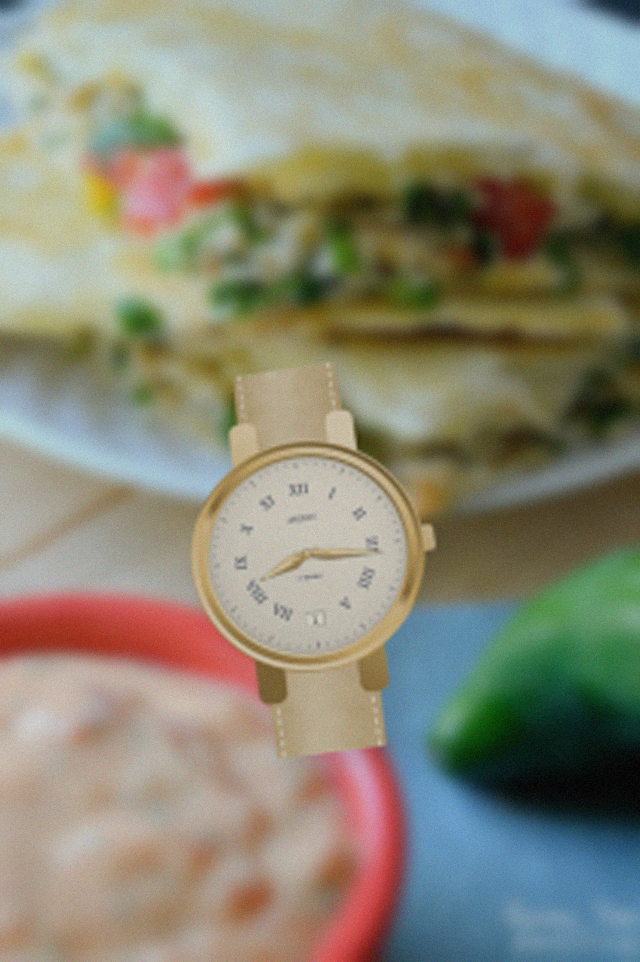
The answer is 8:16
